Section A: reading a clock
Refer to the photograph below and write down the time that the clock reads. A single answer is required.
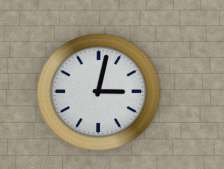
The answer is 3:02
